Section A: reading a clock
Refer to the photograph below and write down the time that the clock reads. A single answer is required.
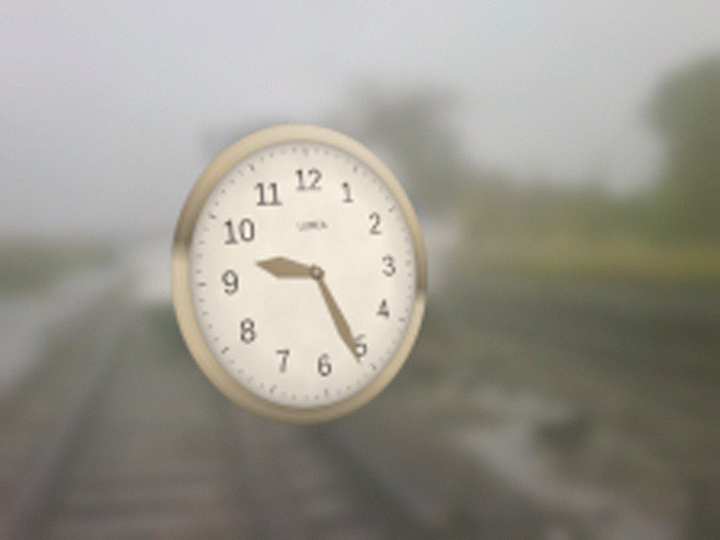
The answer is 9:26
